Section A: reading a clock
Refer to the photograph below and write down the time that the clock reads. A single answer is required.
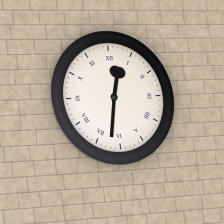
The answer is 12:32
